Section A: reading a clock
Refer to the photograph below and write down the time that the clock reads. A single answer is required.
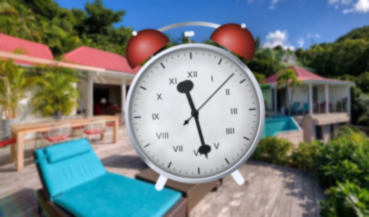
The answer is 11:28:08
